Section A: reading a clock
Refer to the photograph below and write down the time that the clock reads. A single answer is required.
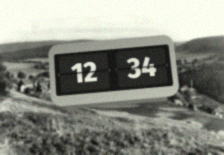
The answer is 12:34
